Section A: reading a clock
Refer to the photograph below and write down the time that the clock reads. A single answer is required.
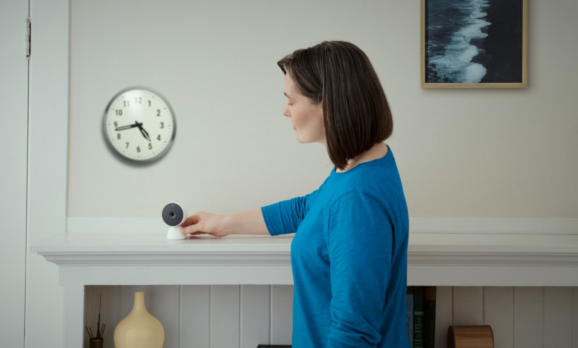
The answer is 4:43
